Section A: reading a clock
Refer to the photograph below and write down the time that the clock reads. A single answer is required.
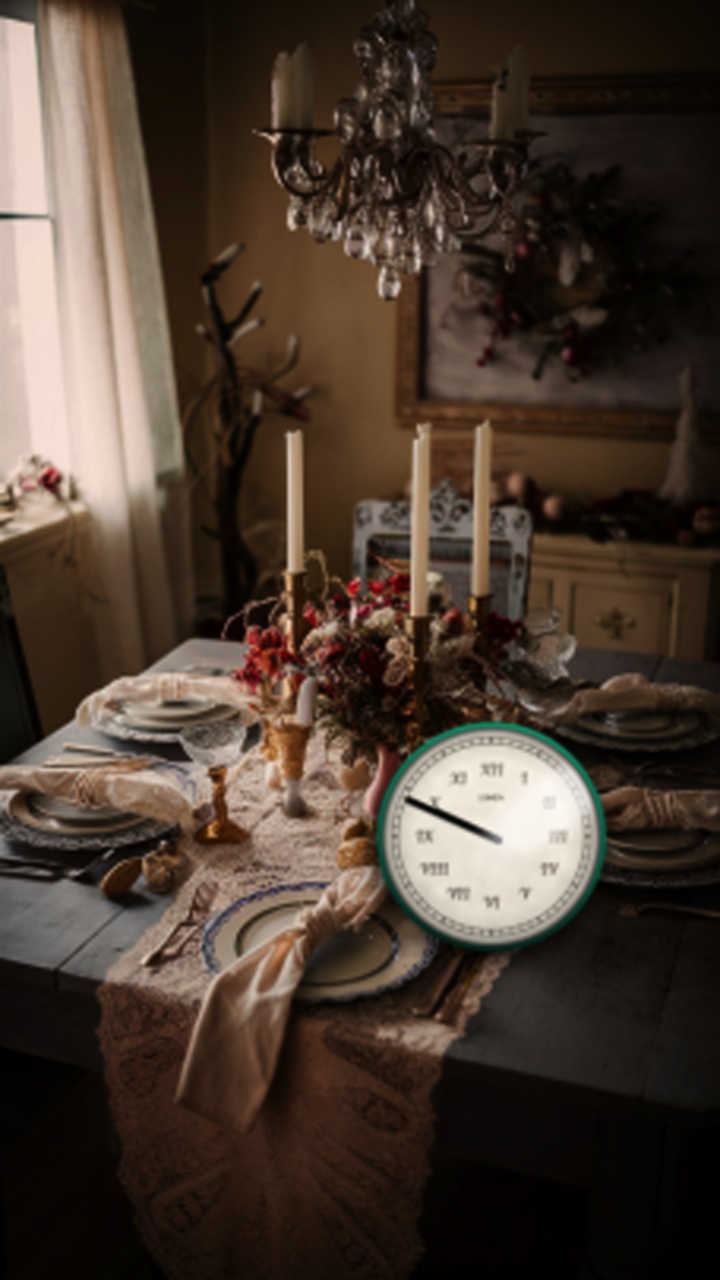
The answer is 9:49
